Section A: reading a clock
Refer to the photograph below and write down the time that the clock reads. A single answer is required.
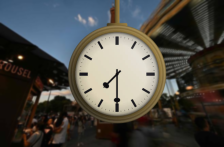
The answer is 7:30
